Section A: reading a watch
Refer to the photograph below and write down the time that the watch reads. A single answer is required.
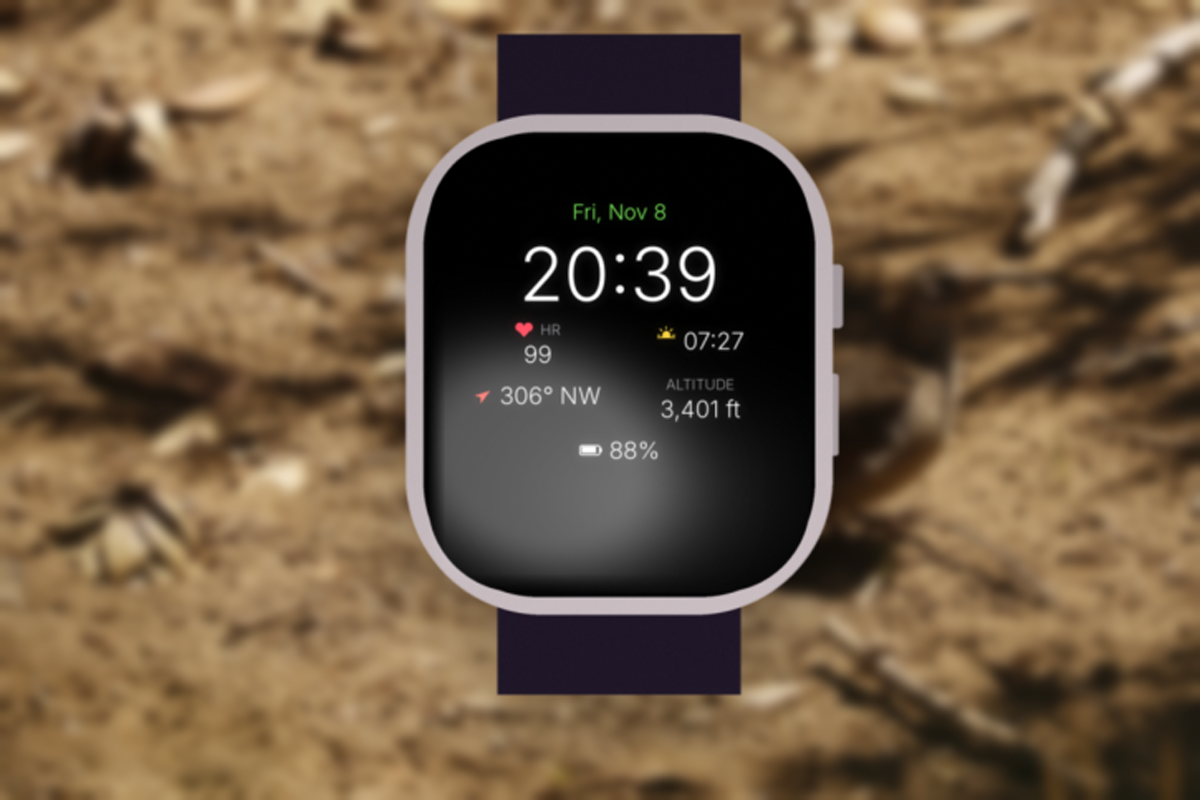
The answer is 20:39
